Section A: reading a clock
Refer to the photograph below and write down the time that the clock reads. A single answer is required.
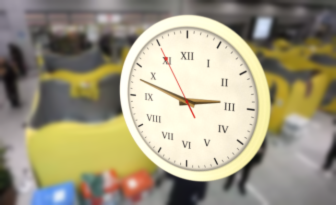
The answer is 2:47:55
